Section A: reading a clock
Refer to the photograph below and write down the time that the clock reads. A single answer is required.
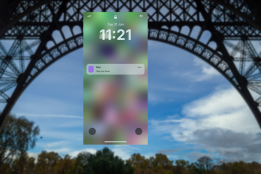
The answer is 11:21
